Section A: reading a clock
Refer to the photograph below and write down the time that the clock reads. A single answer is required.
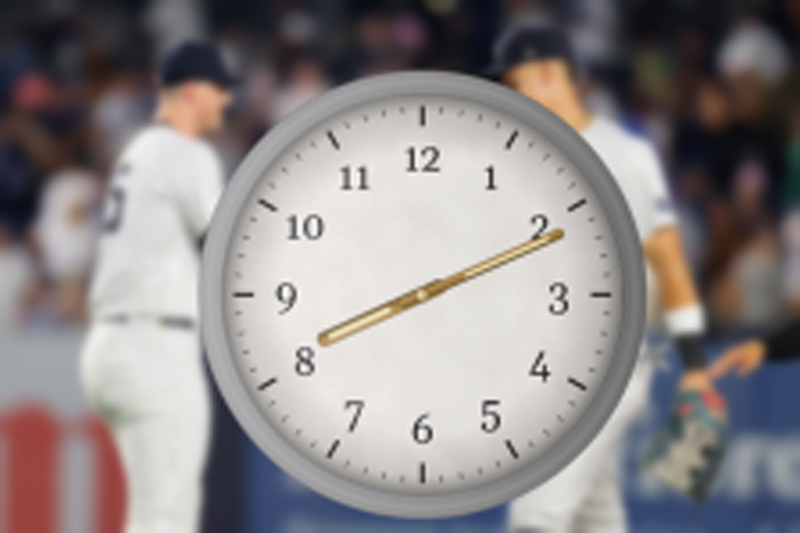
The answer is 8:11
